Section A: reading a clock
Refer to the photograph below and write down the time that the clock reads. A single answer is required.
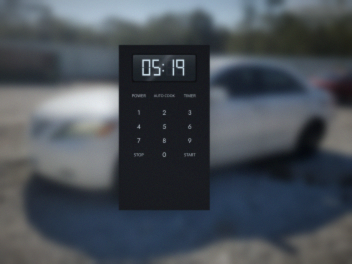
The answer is 5:19
